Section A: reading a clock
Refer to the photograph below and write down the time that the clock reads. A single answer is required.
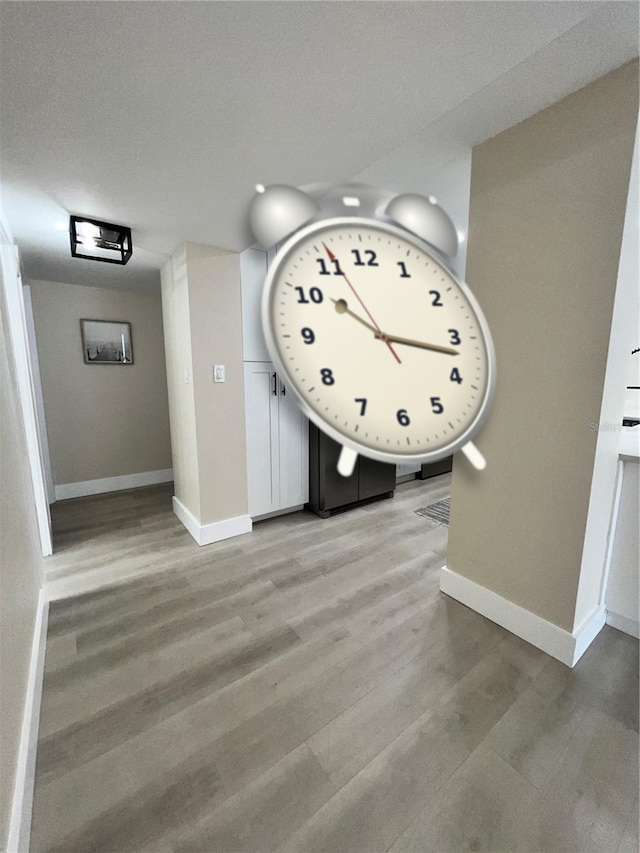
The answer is 10:16:56
